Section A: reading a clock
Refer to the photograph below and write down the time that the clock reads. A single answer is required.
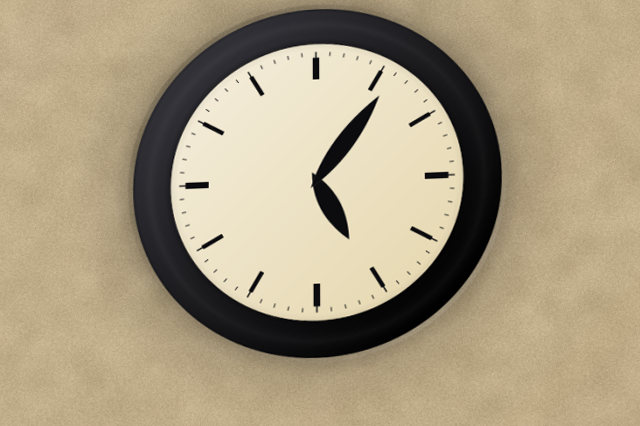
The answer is 5:06
